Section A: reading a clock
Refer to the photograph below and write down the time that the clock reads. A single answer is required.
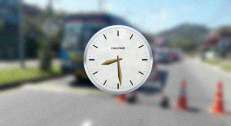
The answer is 8:29
